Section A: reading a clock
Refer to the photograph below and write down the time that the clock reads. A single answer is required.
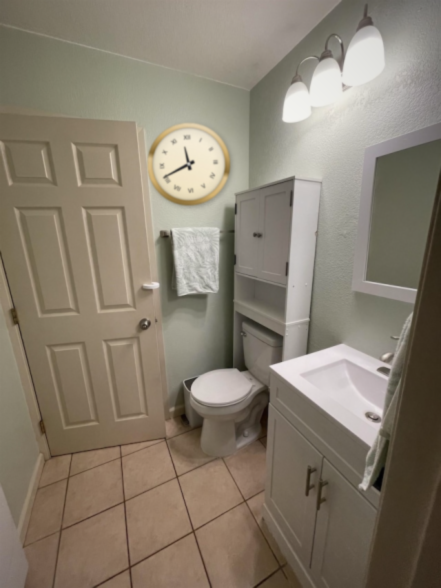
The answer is 11:41
